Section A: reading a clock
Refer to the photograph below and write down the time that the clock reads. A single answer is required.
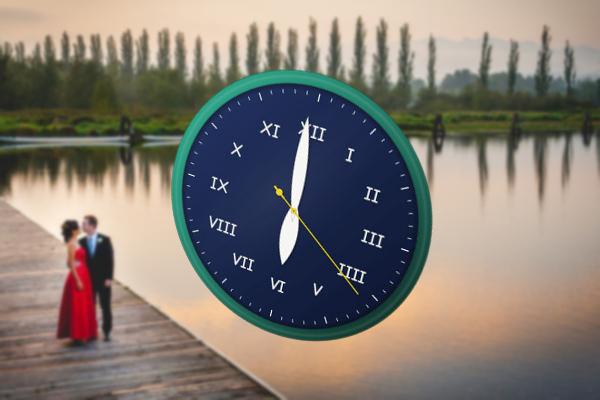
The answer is 5:59:21
